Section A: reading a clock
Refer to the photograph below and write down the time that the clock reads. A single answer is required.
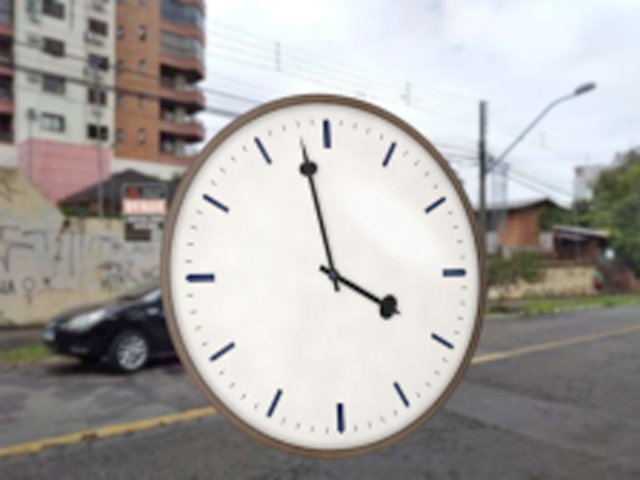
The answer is 3:58
